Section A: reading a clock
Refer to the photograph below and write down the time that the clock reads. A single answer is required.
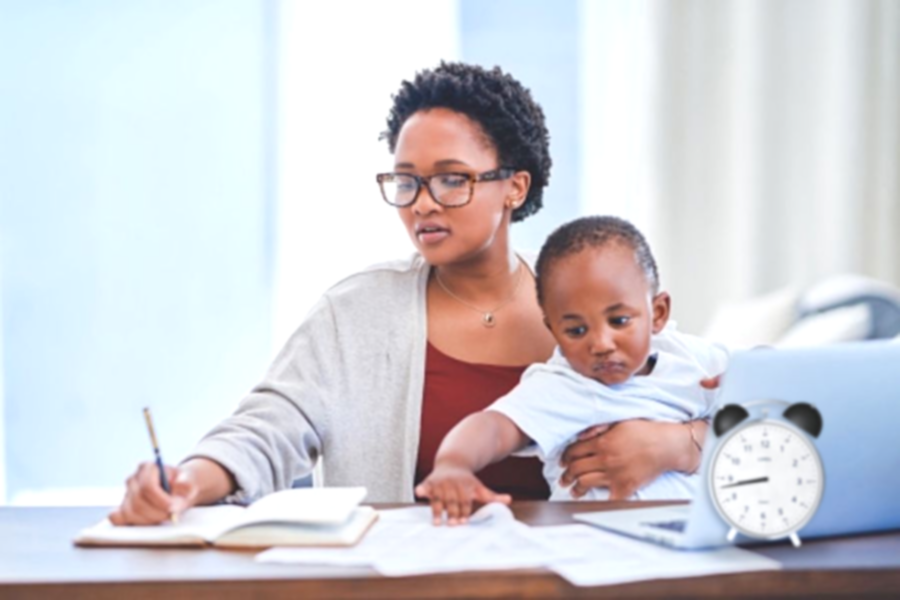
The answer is 8:43
